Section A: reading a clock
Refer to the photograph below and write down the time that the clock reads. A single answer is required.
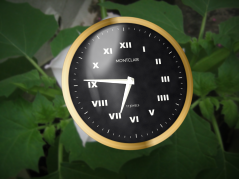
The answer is 6:46
